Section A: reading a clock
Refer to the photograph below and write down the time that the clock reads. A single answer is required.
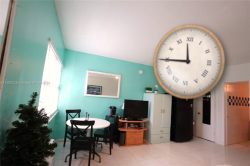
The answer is 11:45
